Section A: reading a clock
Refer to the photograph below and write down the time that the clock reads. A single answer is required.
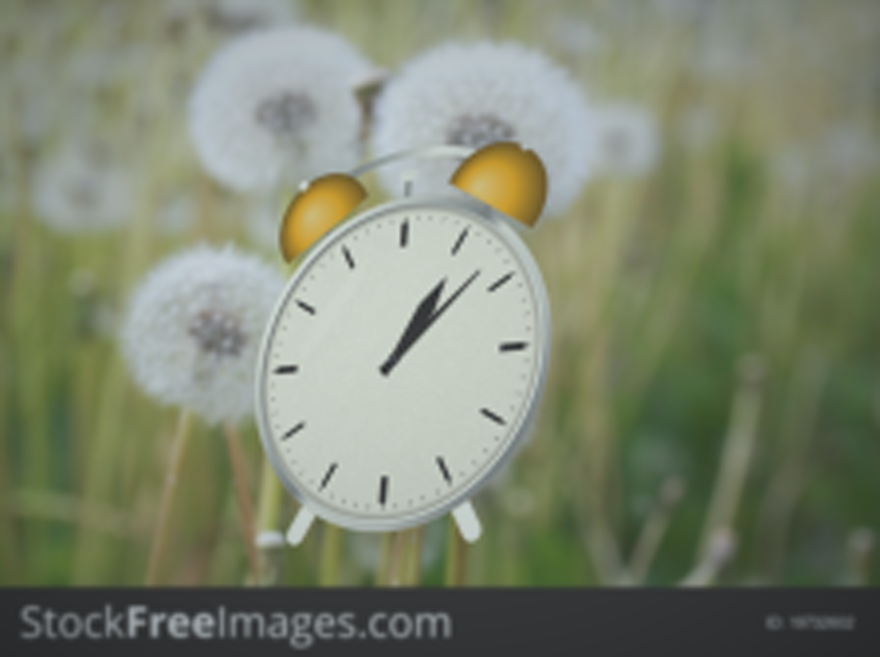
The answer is 1:08
